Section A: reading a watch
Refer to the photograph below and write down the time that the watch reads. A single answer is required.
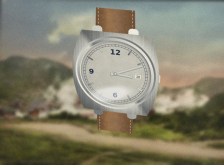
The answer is 3:11
